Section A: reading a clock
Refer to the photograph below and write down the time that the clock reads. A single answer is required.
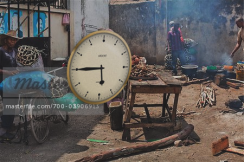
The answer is 5:45
